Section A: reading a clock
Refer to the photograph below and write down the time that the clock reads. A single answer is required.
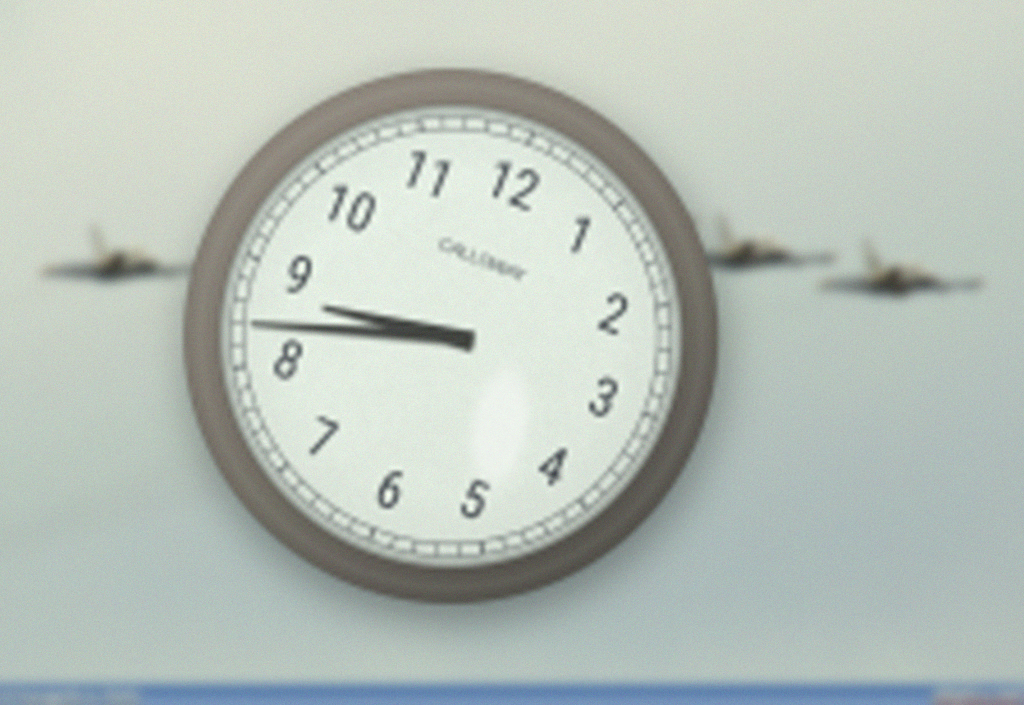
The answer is 8:42
